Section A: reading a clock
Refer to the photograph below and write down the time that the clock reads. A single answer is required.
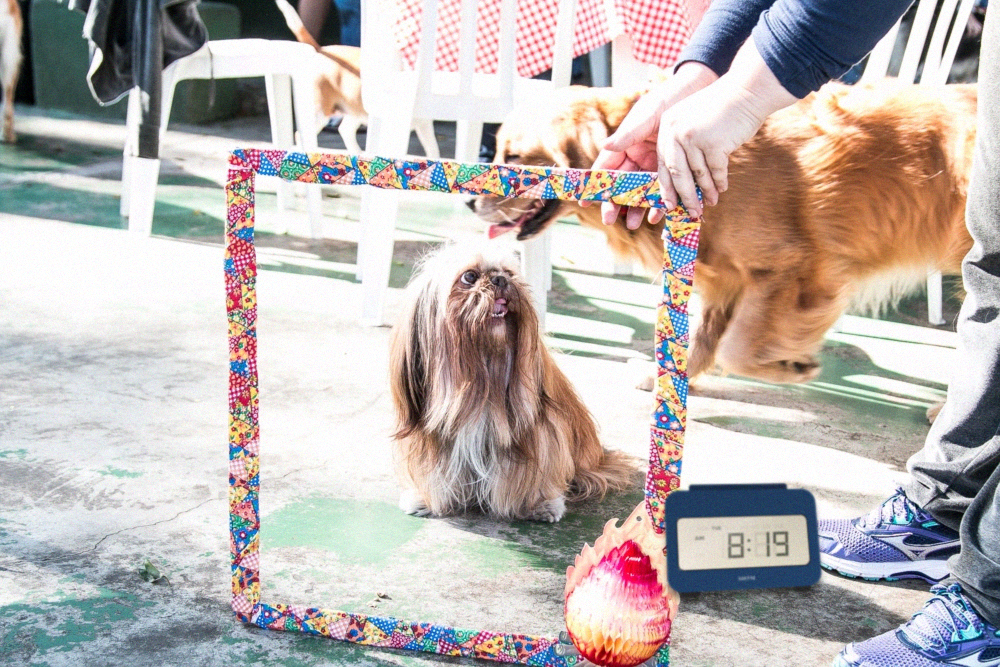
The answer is 8:19
